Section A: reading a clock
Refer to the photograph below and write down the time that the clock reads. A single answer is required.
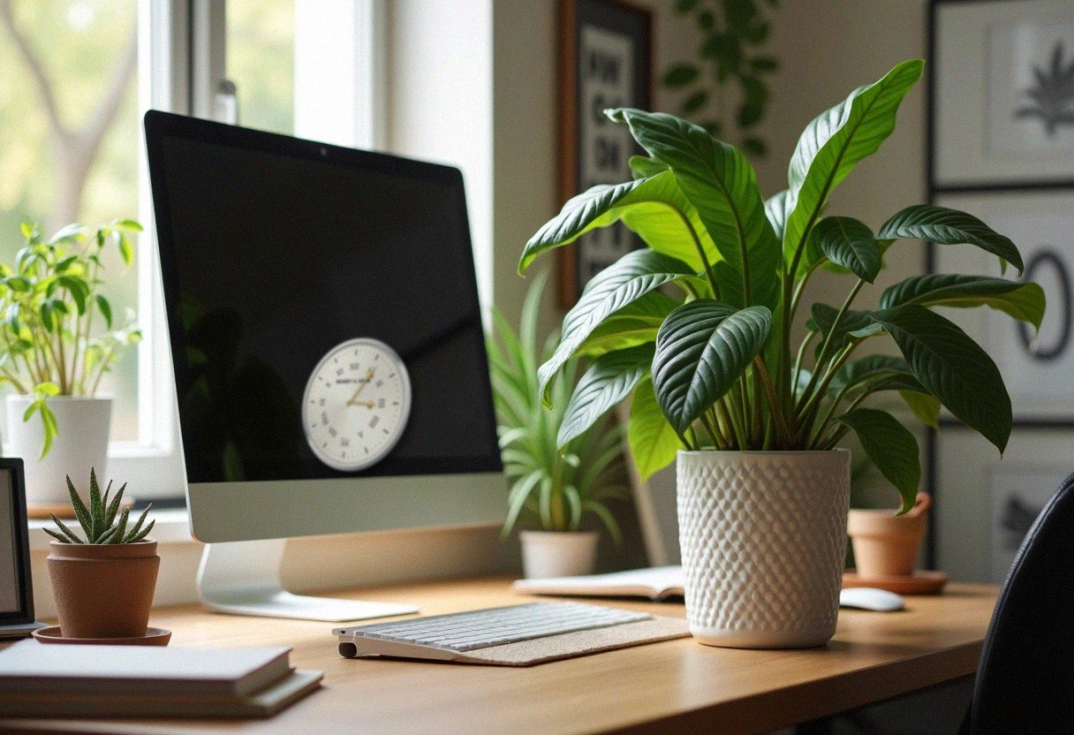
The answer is 3:06
